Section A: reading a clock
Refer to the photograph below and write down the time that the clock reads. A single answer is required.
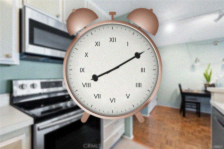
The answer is 8:10
